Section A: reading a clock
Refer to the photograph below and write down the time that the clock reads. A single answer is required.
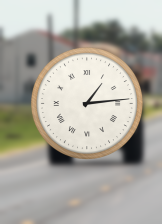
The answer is 1:14
